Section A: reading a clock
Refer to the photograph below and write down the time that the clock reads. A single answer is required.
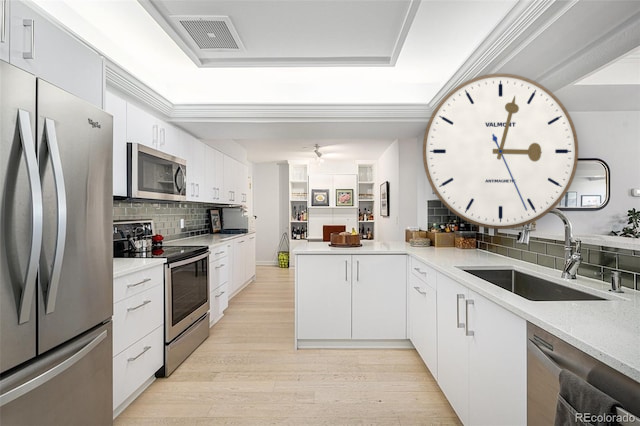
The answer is 3:02:26
